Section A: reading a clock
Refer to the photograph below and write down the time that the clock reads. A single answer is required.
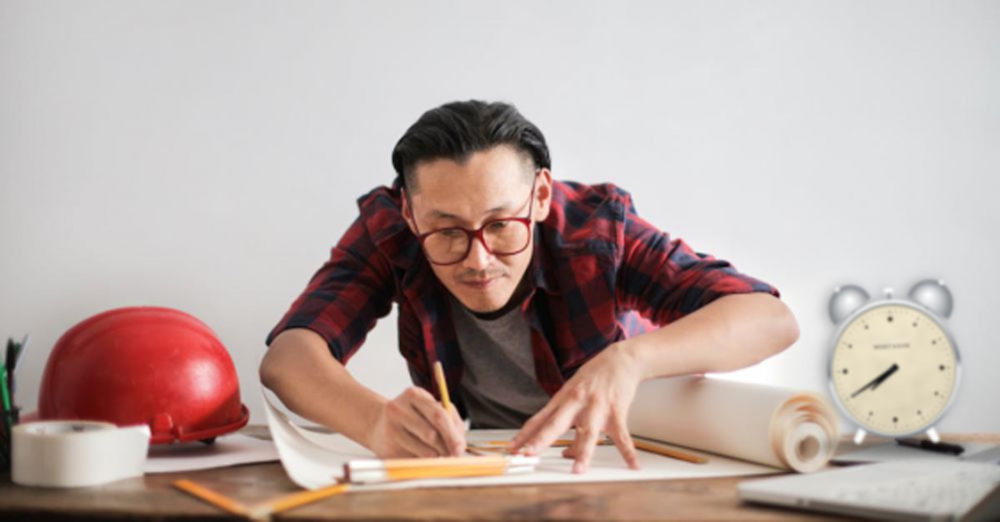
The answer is 7:40
